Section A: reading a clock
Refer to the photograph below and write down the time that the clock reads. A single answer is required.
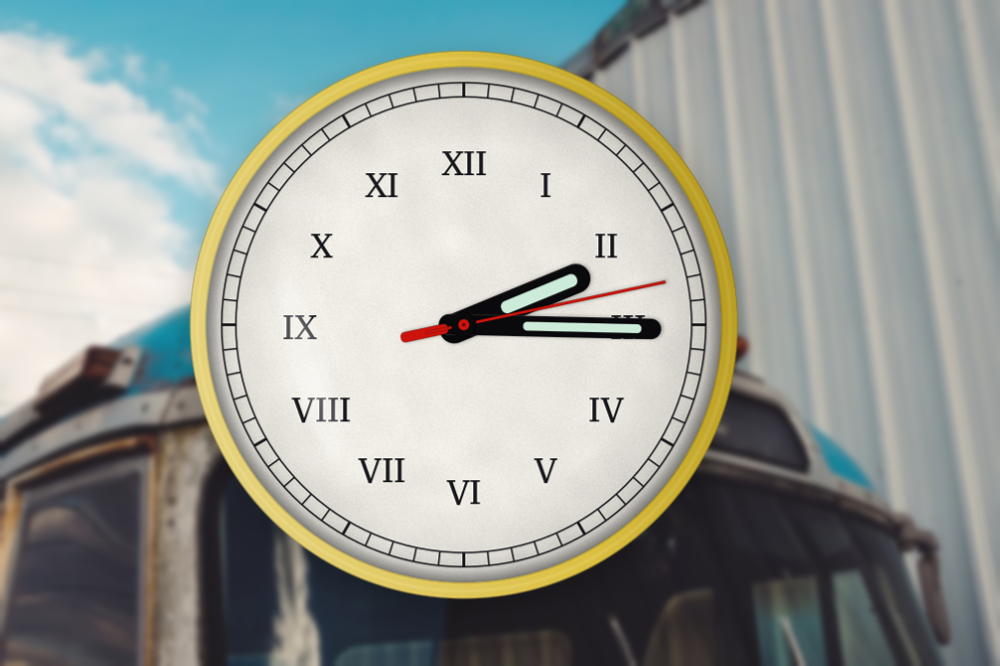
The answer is 2:15:13
